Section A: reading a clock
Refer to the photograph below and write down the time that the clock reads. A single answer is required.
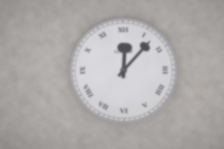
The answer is 12:07
